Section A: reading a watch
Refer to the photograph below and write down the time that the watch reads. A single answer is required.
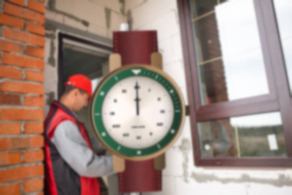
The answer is 12:00
